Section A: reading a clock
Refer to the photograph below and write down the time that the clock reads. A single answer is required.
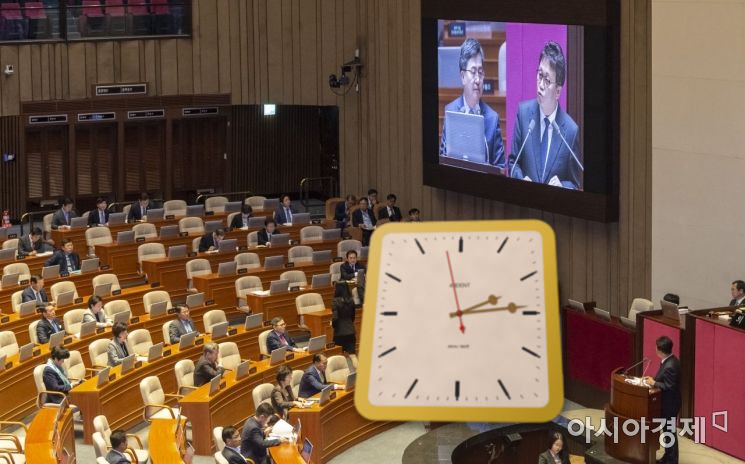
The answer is 2:13:58
